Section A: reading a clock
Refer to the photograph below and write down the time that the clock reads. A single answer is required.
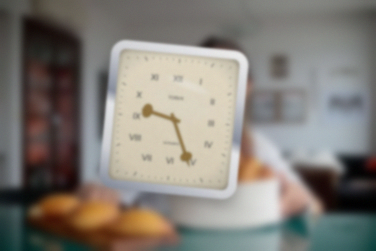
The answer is 9:26
